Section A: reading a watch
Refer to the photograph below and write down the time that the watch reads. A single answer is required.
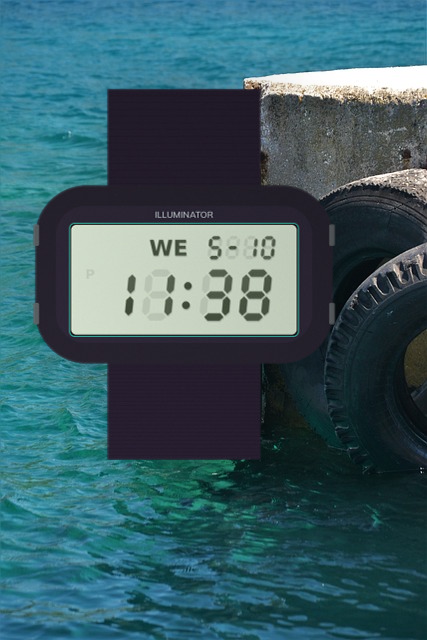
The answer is 11:38
